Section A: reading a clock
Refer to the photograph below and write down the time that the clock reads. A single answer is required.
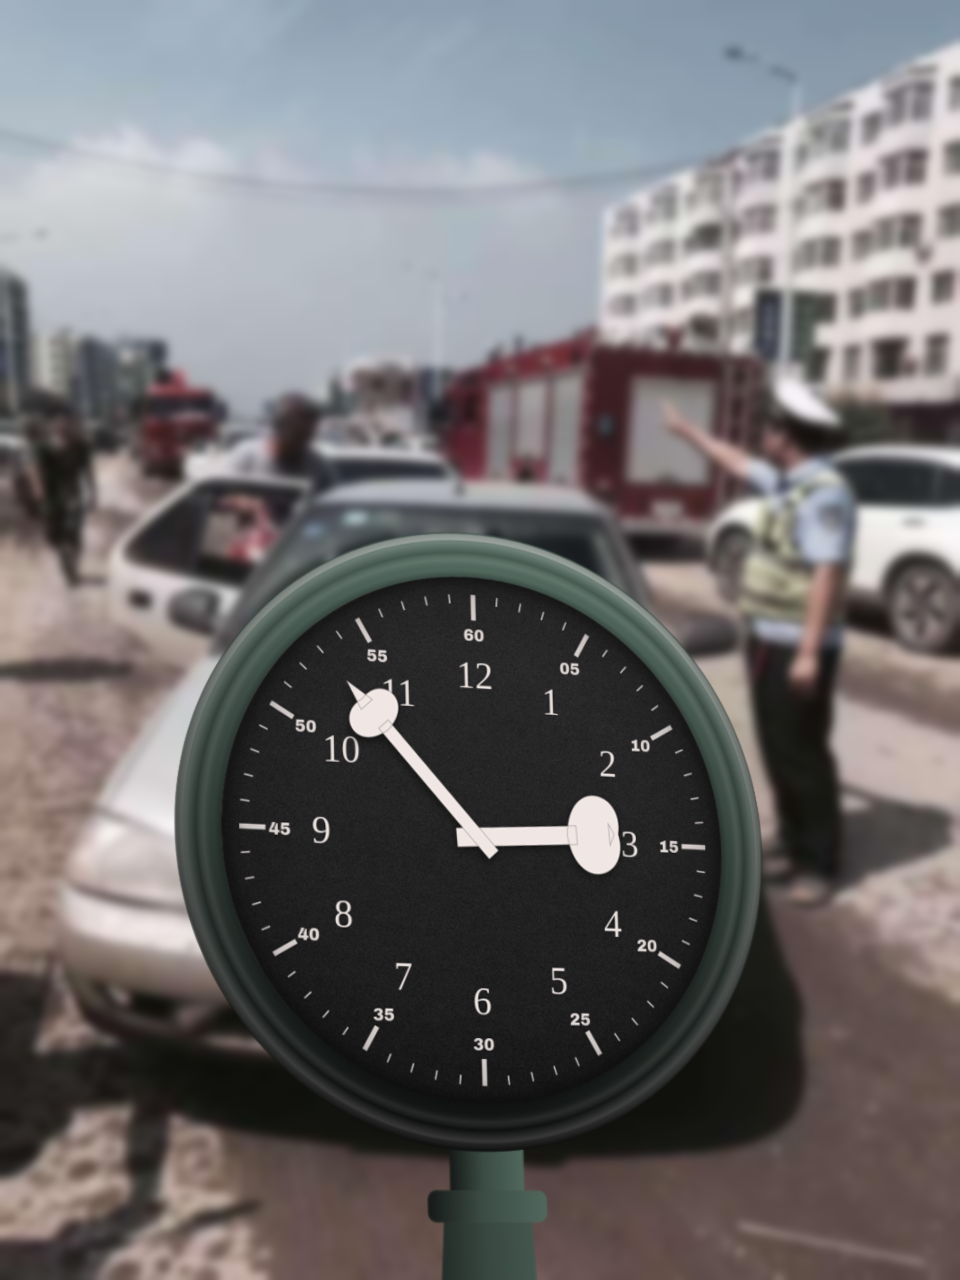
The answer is 2:53
